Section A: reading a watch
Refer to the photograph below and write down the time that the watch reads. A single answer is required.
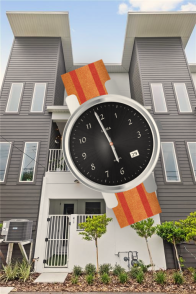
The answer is 5:59
